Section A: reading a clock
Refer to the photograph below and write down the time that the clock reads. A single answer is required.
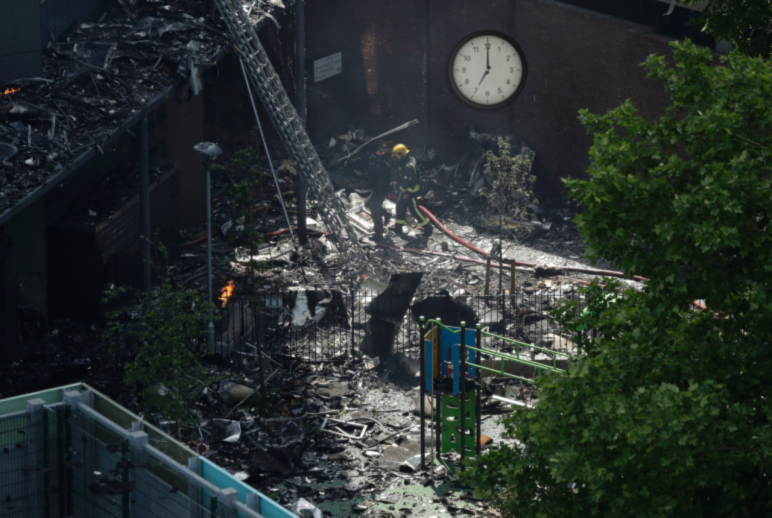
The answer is 7:00
